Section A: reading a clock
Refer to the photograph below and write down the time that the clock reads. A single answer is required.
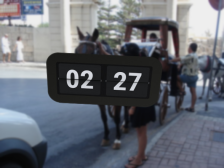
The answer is 2:27
